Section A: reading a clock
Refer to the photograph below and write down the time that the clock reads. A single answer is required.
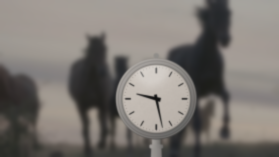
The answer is 9:28
